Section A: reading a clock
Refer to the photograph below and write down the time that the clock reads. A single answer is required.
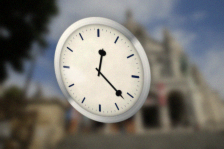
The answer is 12:22
